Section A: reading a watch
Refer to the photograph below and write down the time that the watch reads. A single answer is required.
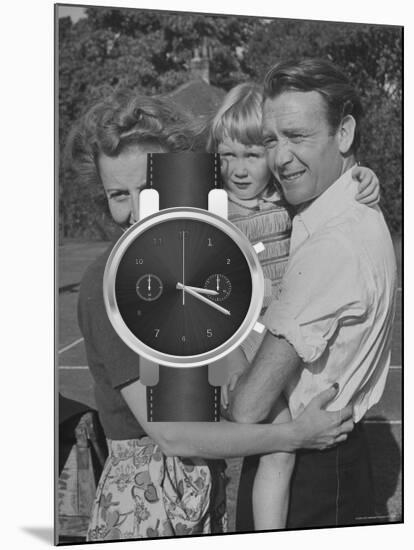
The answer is 3:20
